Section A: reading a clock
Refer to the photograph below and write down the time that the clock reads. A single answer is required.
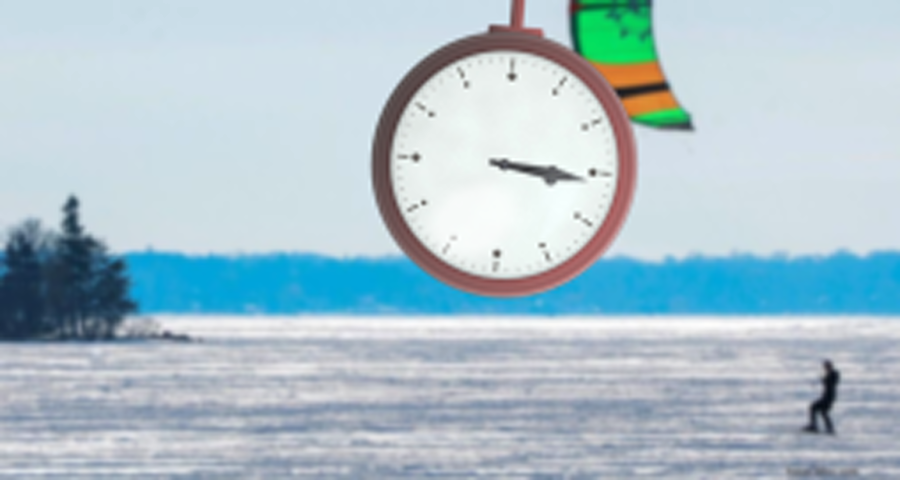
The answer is 3:16
